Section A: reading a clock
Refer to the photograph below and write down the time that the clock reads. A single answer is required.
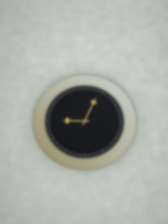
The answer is 9:04
